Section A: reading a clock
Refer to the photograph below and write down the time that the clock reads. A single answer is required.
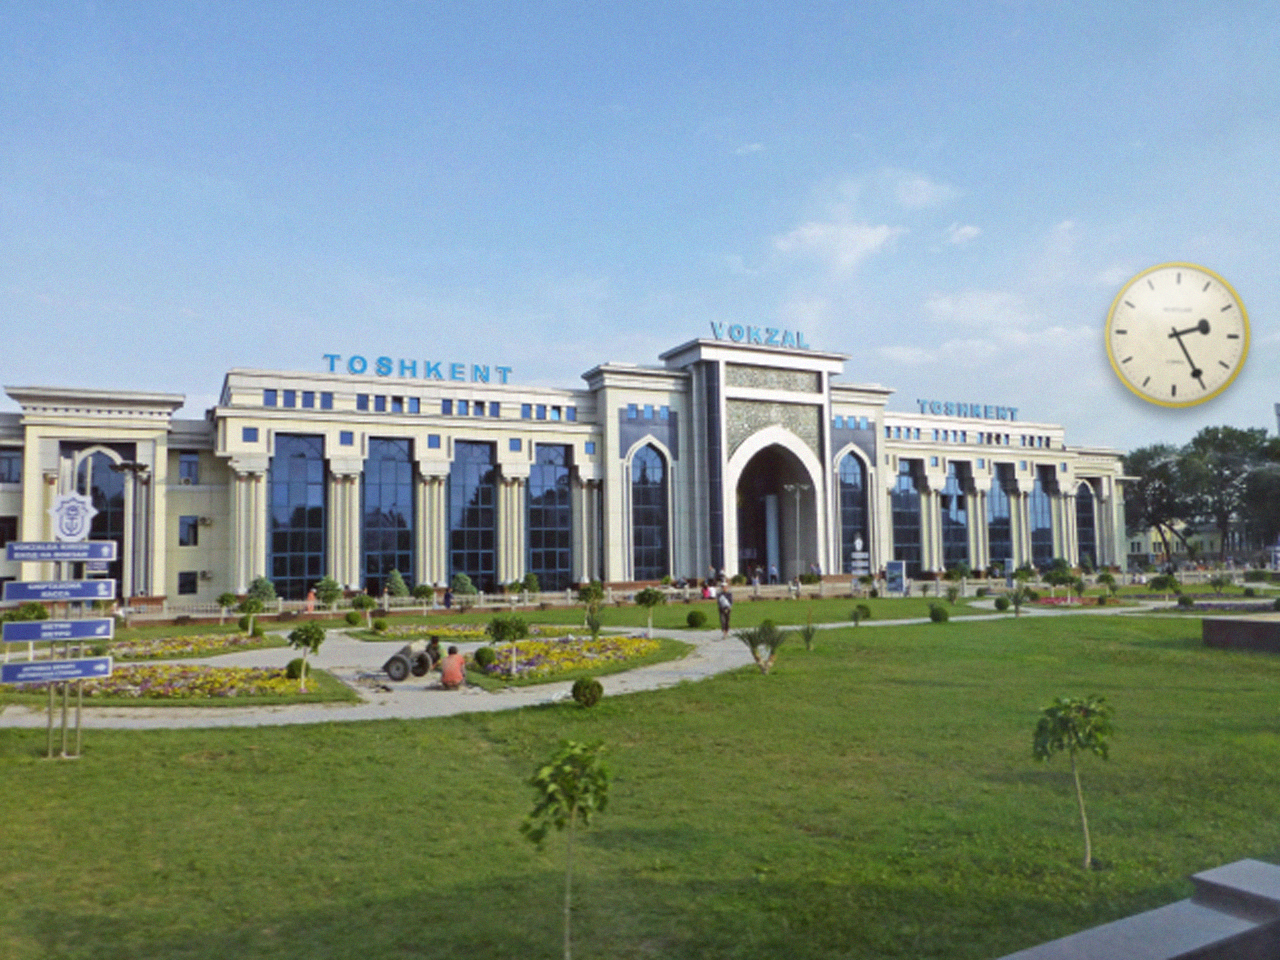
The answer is 2:25
